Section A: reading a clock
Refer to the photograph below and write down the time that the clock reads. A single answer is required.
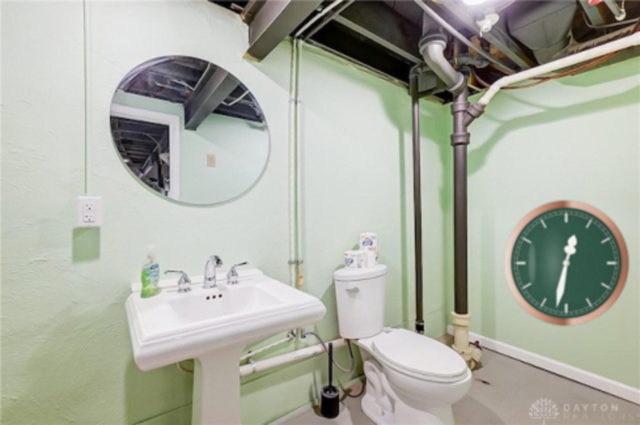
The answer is 12:32
